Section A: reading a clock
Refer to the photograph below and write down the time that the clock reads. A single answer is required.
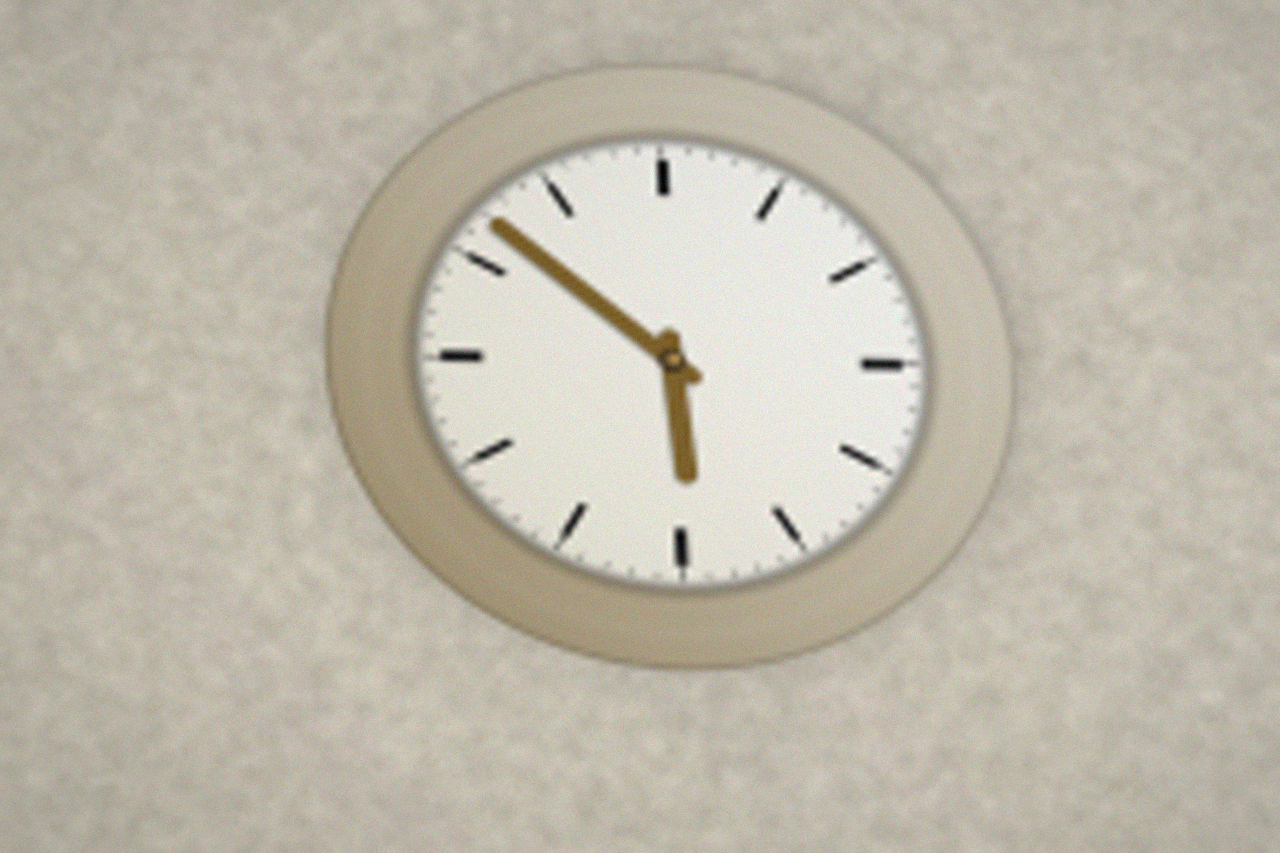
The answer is 5:52
